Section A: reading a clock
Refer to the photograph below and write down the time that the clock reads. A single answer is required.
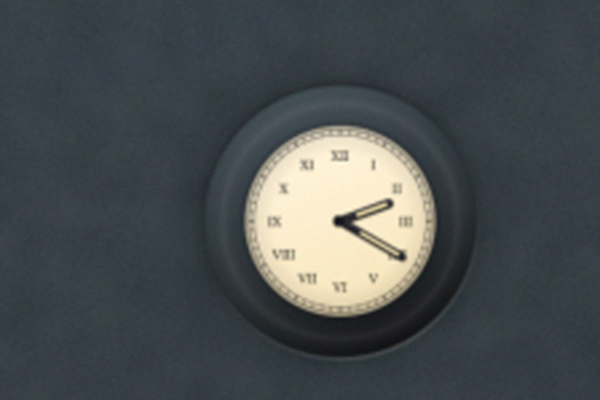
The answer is 2:20
